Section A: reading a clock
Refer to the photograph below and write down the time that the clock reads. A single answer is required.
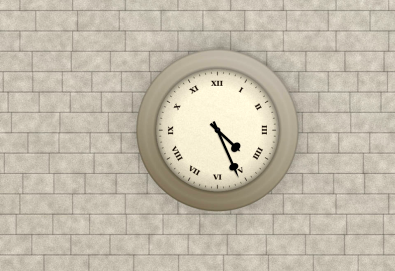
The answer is 4:26
